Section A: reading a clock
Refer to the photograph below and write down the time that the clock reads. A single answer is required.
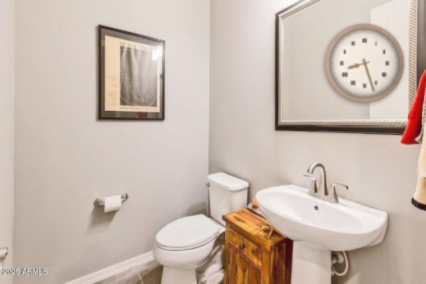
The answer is 8:27
